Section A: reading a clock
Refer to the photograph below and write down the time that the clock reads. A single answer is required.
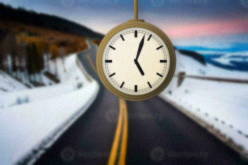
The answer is 5:03
